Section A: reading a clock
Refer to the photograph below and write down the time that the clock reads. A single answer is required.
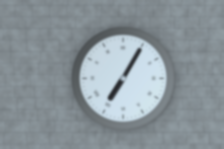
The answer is 7:05
